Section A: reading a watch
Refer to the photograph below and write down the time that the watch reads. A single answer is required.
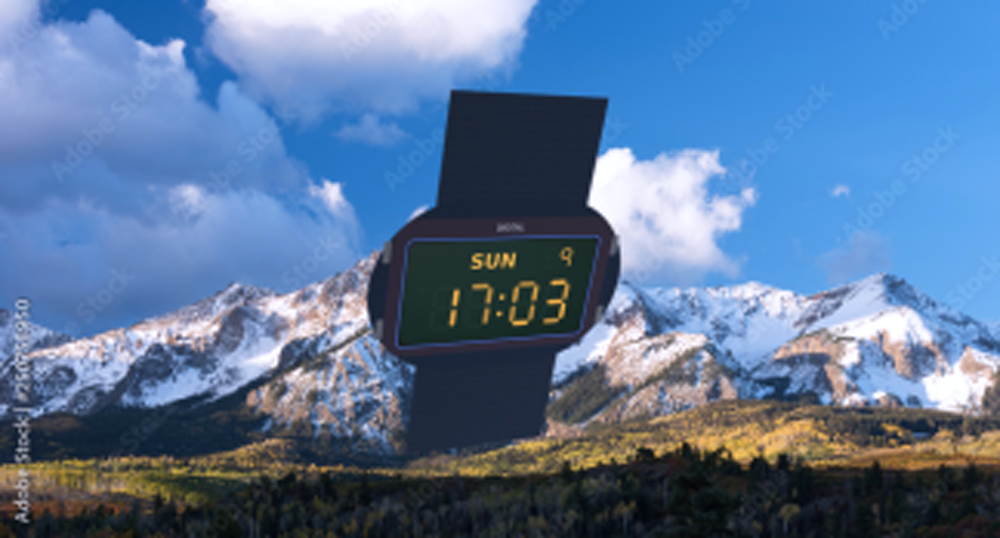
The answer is 17:03
